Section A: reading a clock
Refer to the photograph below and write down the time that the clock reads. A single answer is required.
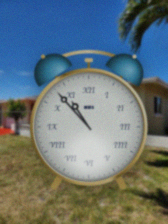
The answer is 10:53
